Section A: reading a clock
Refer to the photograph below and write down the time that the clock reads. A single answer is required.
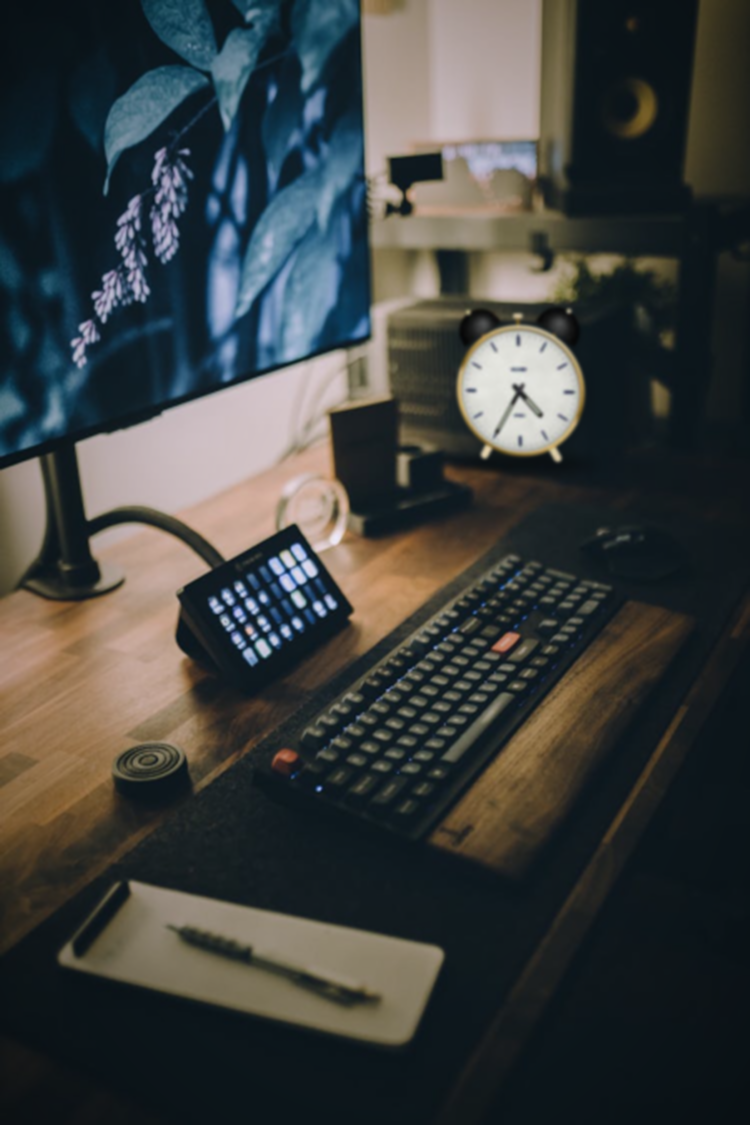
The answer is 4:35
